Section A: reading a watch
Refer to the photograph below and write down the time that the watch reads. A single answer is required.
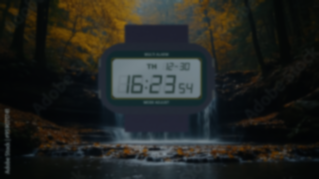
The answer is 16:23
